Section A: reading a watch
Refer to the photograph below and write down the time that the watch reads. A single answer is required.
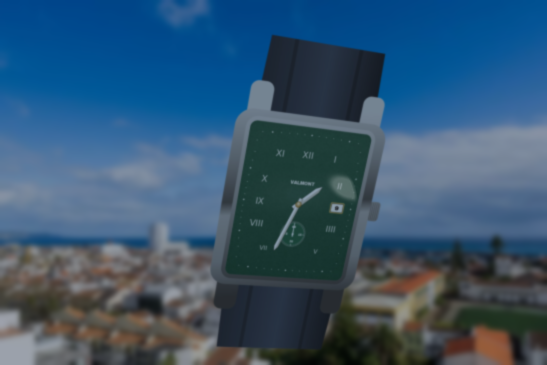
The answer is 1:33
